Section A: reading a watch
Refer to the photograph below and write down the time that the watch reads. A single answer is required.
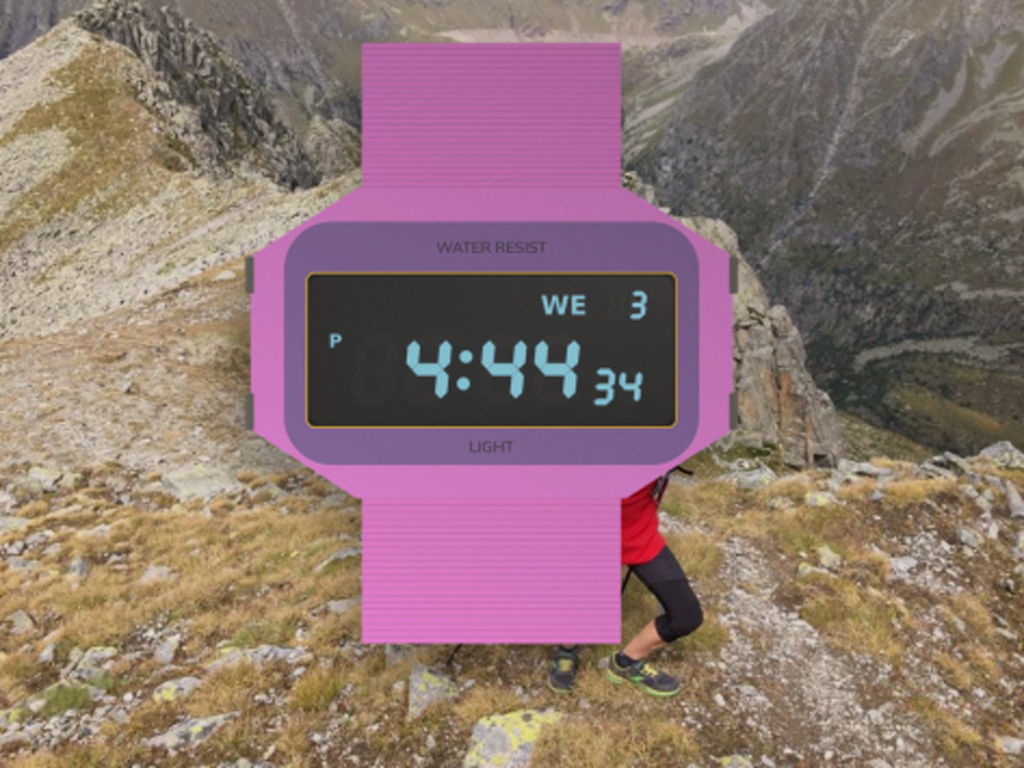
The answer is 4:44:34
